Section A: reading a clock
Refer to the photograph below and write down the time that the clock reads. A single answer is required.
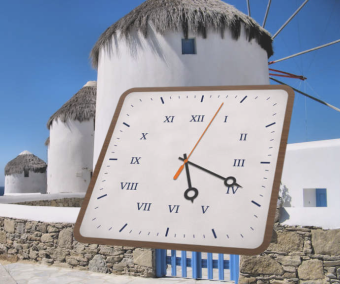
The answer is 5:19:03
